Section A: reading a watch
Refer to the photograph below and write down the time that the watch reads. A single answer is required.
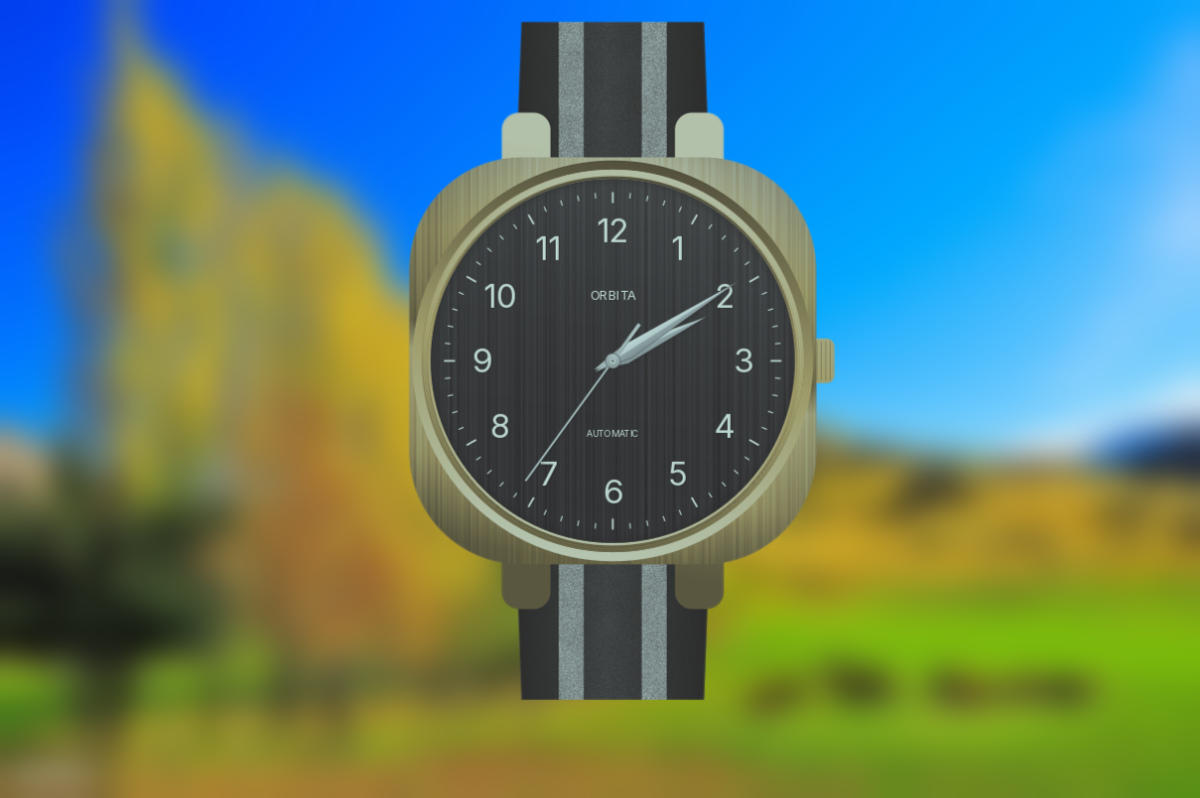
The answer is 2:09:36
